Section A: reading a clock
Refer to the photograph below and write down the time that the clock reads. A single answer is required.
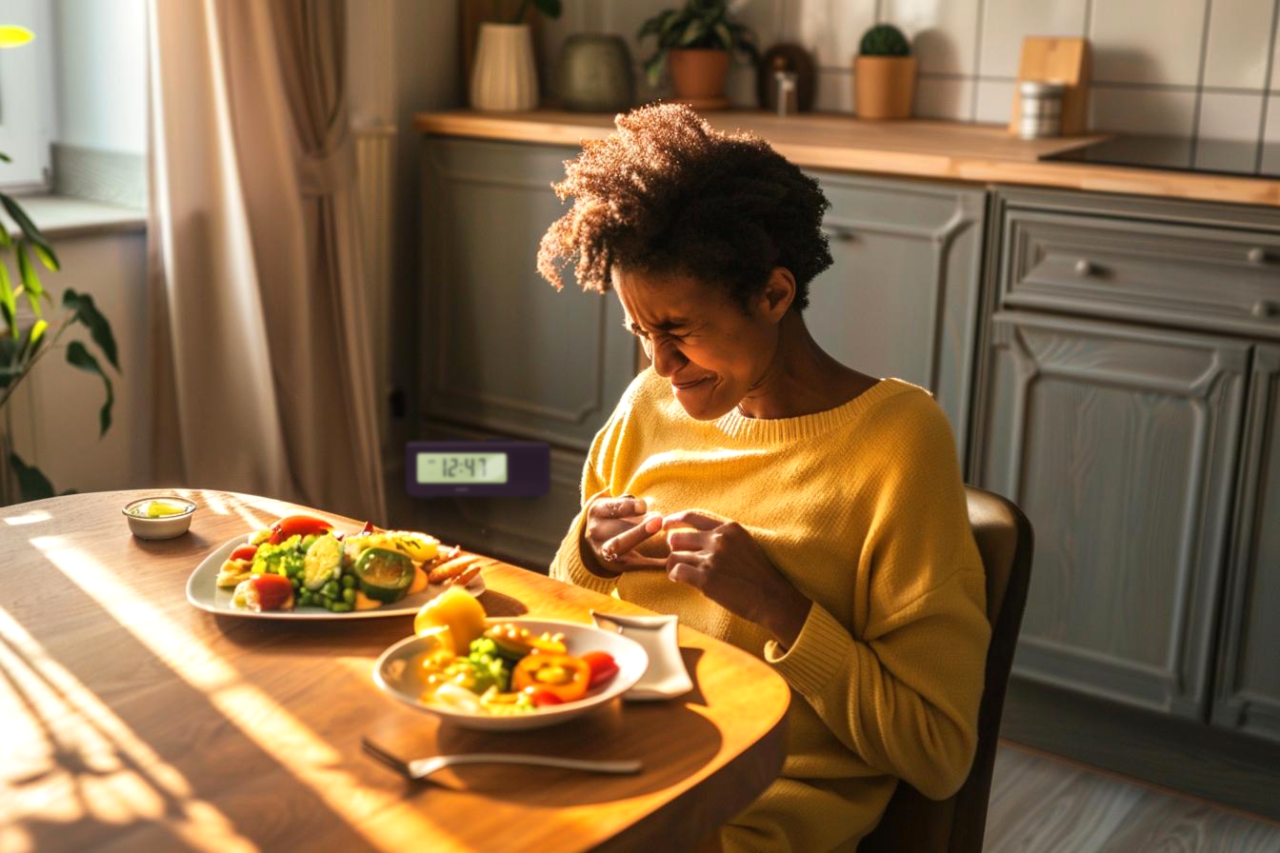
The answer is 12:47
